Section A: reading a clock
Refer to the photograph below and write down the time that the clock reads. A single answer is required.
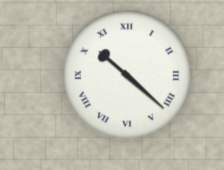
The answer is 10:22
